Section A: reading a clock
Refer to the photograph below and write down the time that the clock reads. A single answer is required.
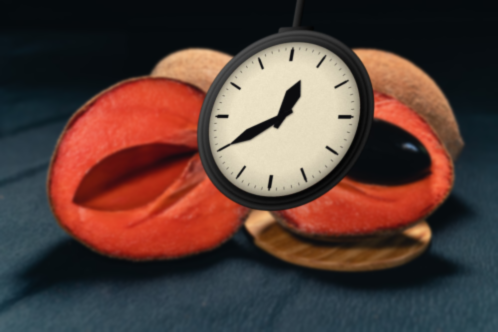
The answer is 12:40
